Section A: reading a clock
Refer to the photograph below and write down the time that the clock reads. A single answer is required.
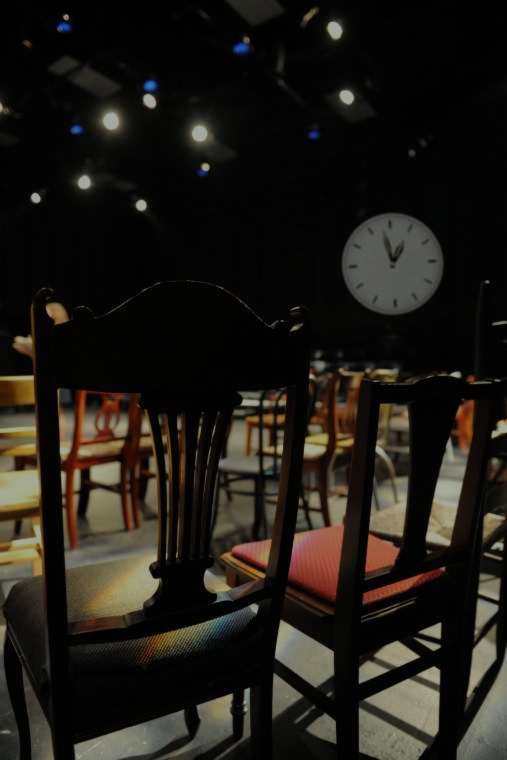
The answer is 12:58
